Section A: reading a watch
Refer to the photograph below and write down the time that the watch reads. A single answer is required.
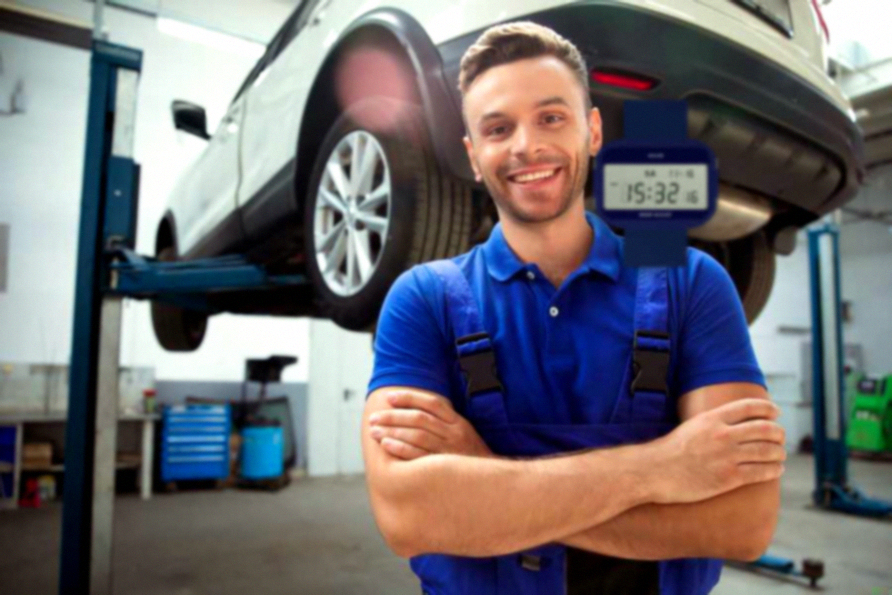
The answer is 15:32
